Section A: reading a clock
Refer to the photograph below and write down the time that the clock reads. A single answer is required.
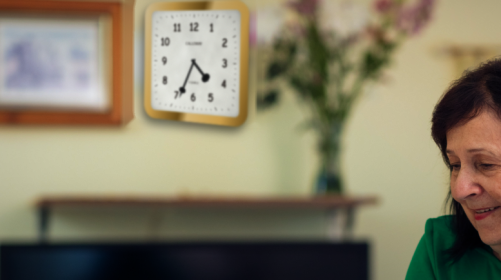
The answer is 4:34
